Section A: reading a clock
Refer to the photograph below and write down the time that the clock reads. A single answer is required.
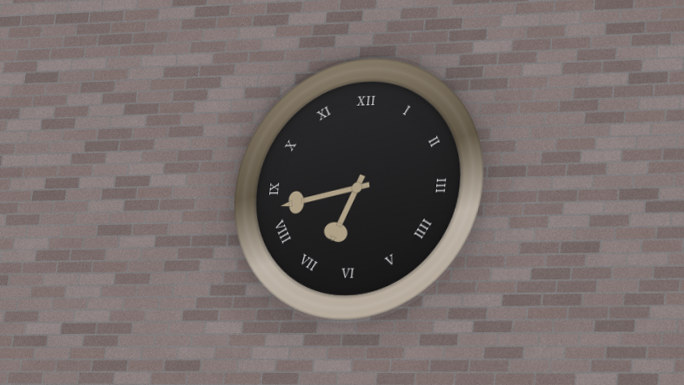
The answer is 6:43
